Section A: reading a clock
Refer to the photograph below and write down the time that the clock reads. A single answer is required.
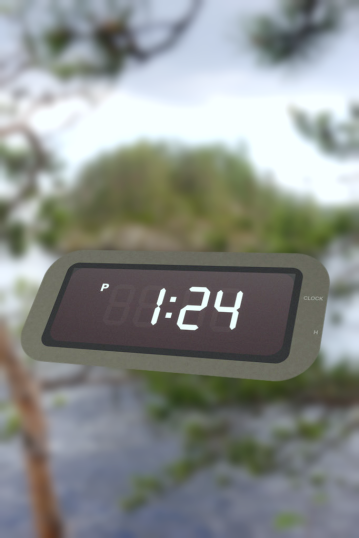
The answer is 1:24
